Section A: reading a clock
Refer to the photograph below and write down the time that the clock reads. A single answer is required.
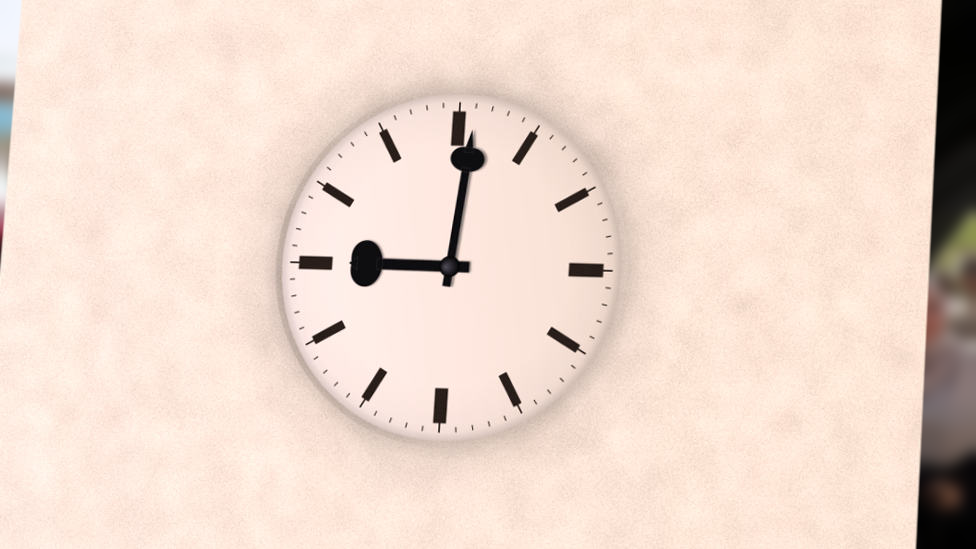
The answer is 9:01
